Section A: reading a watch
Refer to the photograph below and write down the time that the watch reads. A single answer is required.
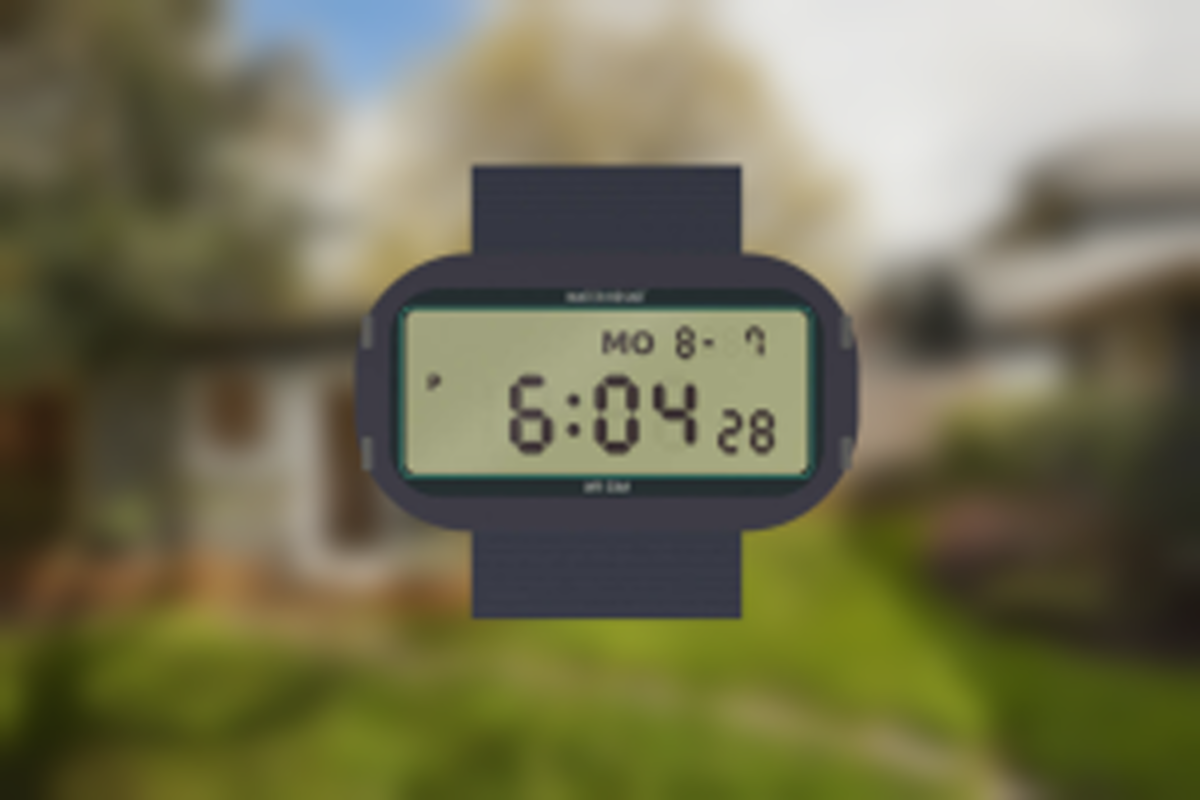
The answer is 6:04:28
